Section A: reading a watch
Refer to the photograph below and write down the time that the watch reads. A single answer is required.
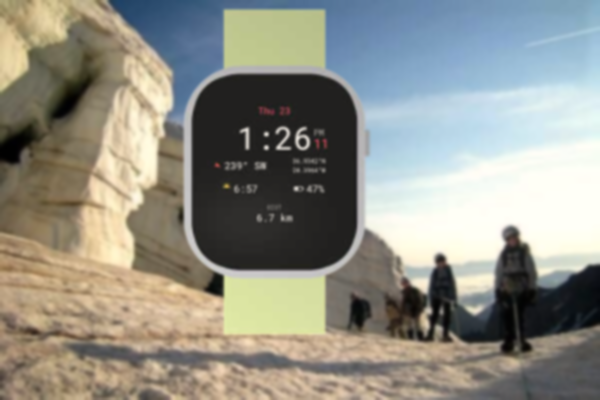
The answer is 1:26
